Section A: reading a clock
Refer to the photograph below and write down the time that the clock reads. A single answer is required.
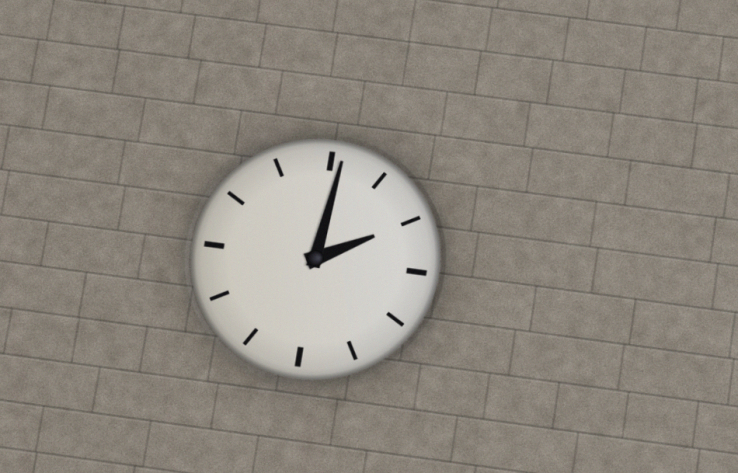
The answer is 2:01
